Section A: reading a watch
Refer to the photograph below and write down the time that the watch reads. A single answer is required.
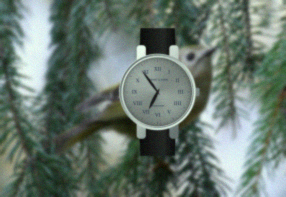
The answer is 6:54
